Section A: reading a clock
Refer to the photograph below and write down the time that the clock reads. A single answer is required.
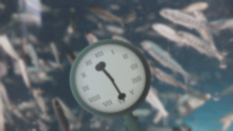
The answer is 11:29
